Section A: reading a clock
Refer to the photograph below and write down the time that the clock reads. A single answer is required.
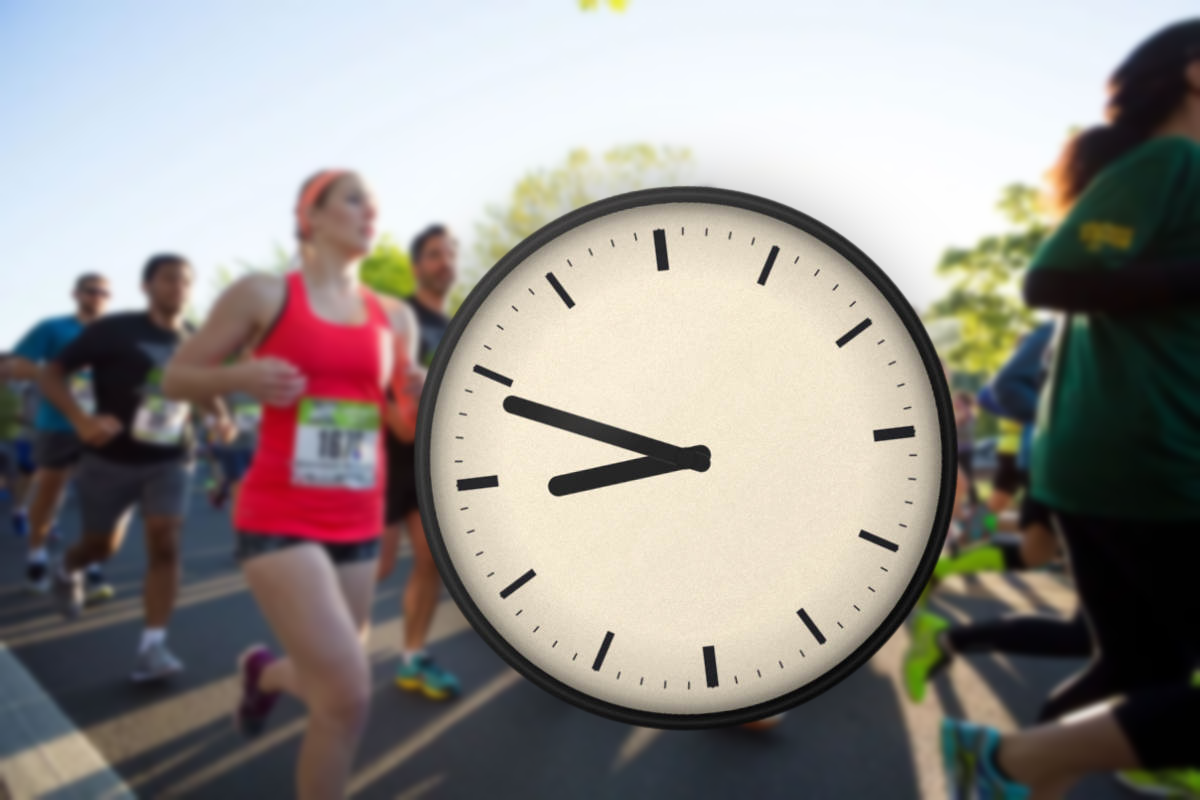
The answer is 8:49
